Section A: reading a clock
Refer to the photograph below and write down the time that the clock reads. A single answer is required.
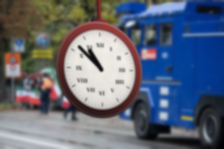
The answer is 10:52
